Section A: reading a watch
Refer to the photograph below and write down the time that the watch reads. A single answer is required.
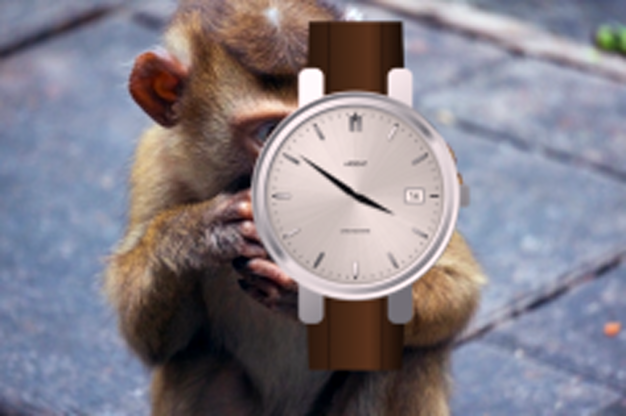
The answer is 3:51
